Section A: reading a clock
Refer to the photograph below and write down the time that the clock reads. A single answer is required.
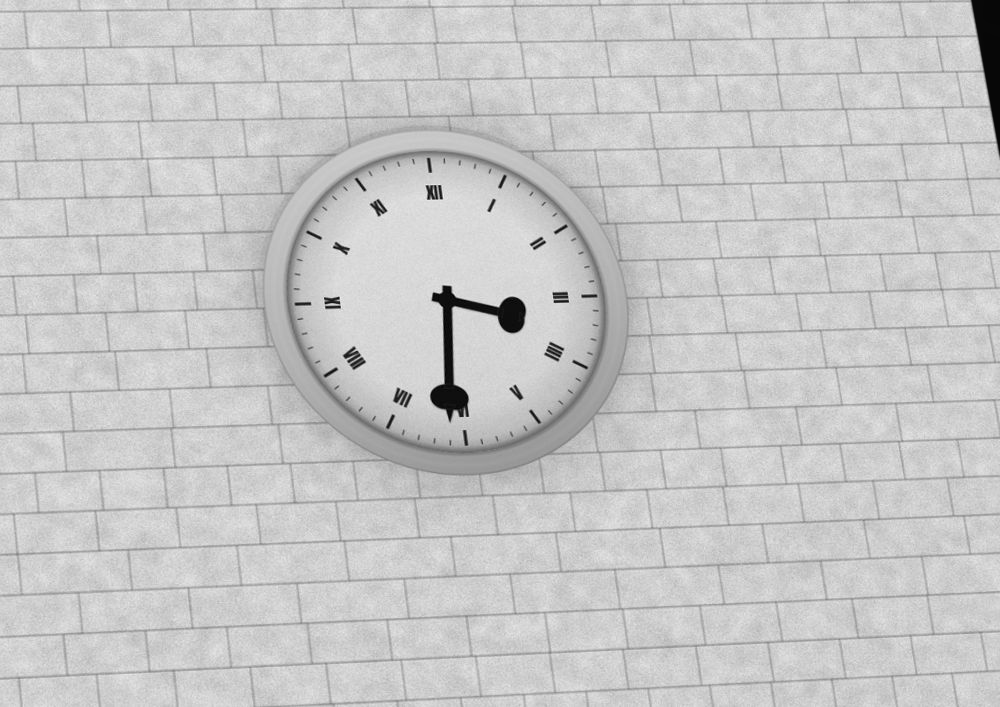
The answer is 3:31
